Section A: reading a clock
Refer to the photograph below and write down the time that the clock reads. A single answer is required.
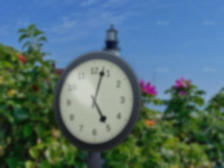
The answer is 5:03
